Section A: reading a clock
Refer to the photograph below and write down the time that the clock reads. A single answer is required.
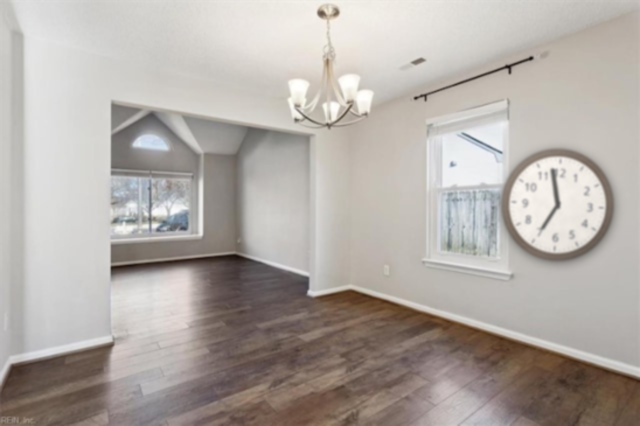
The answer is 6:58
